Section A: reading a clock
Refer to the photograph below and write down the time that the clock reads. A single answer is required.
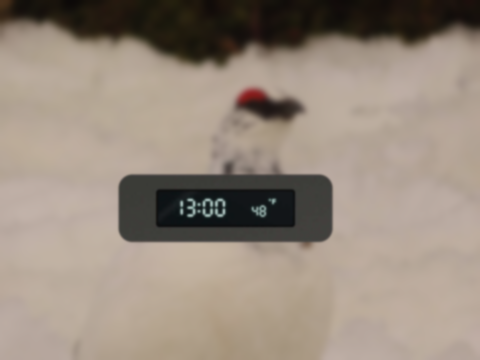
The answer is 13:00
